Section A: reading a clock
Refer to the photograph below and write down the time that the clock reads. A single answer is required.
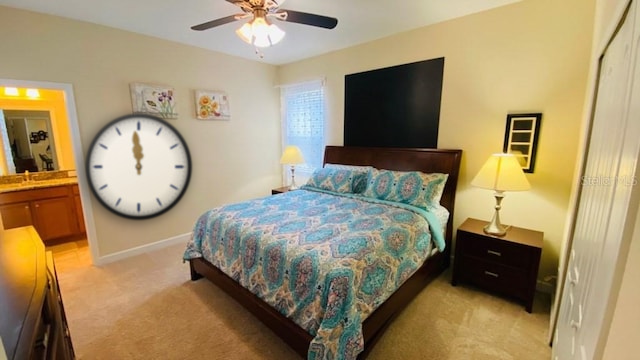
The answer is 11:59
